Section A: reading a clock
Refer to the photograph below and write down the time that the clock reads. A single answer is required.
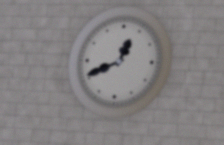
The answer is 12:41
